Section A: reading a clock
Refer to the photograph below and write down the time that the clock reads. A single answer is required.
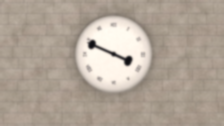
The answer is 3:49
